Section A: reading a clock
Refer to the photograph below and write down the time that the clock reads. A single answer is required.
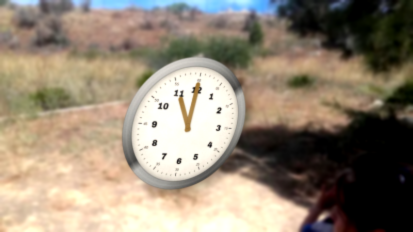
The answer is 11:00
